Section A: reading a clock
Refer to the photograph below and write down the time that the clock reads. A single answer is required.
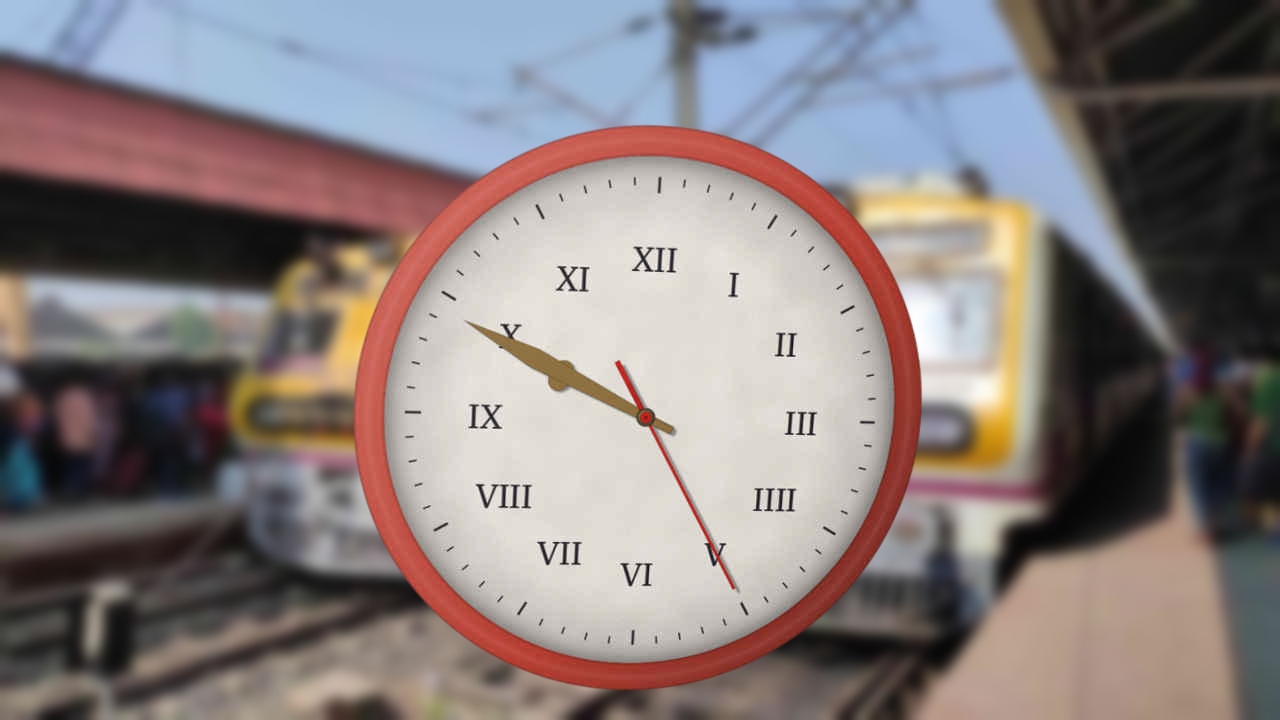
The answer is 9:49:25
